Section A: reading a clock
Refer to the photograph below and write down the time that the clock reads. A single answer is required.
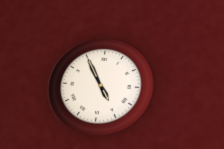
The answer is 4:55
